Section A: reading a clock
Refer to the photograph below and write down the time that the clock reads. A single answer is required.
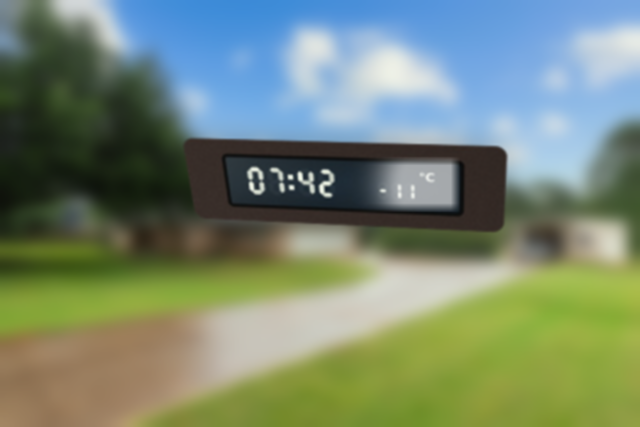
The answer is 7:42
